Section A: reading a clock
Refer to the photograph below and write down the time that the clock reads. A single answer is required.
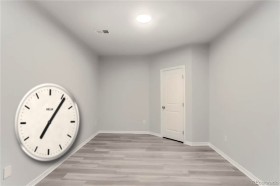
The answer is 7:06
